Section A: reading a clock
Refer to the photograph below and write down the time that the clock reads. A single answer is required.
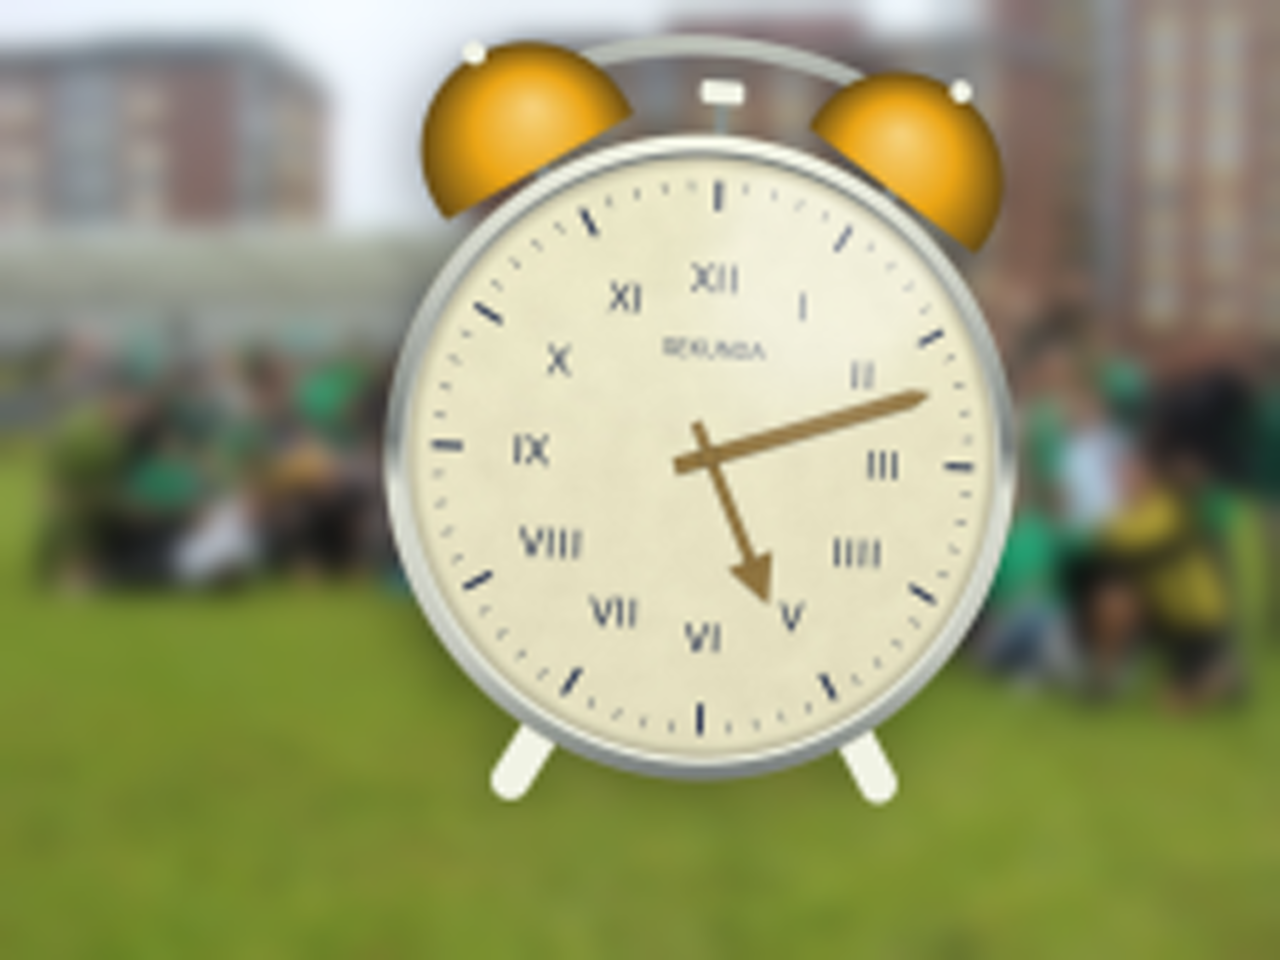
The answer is 5:12
